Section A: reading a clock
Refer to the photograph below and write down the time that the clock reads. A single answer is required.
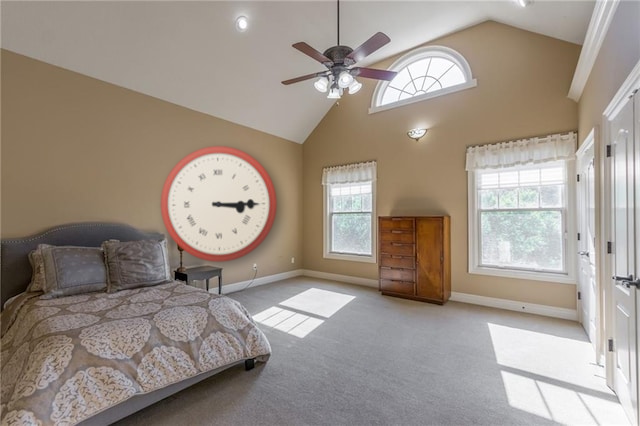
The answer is 3:15
